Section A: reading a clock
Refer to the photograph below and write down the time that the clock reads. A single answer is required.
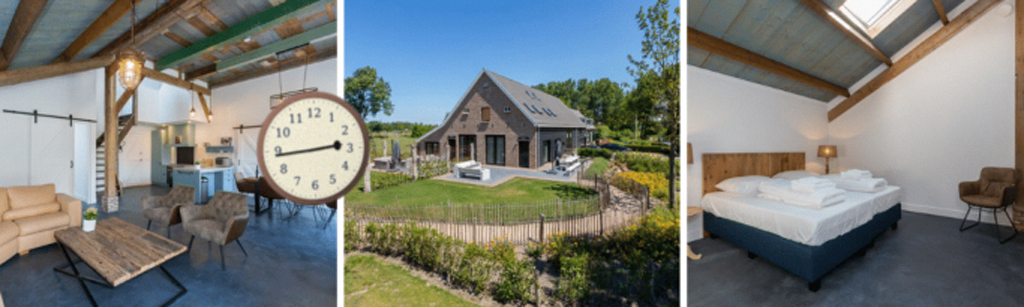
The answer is 2:44
